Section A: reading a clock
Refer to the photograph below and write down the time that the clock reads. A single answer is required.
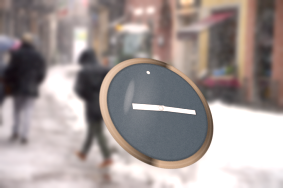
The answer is 9:17
